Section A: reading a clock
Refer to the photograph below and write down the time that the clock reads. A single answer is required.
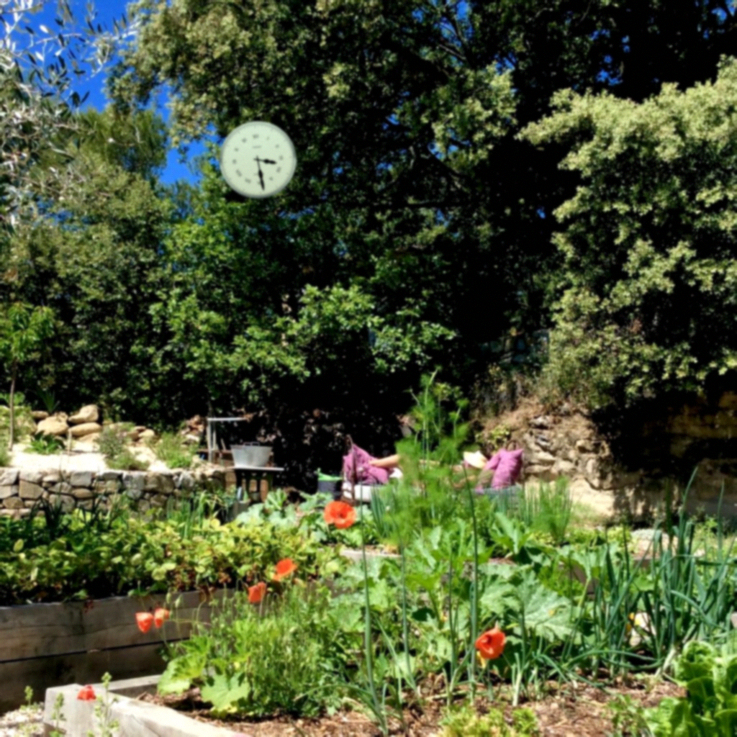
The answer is 3:29
